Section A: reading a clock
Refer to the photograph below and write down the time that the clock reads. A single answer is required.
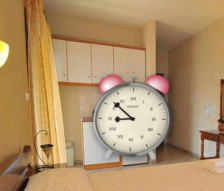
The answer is 8:52
